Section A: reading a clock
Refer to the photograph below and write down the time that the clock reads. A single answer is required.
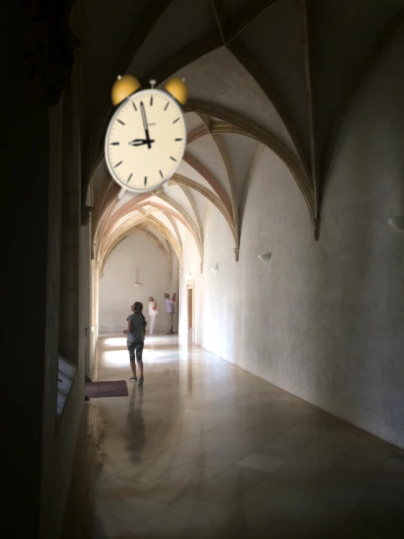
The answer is 8:57
